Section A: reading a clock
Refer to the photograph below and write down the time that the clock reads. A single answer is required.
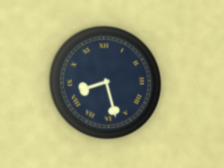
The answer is 8:28
